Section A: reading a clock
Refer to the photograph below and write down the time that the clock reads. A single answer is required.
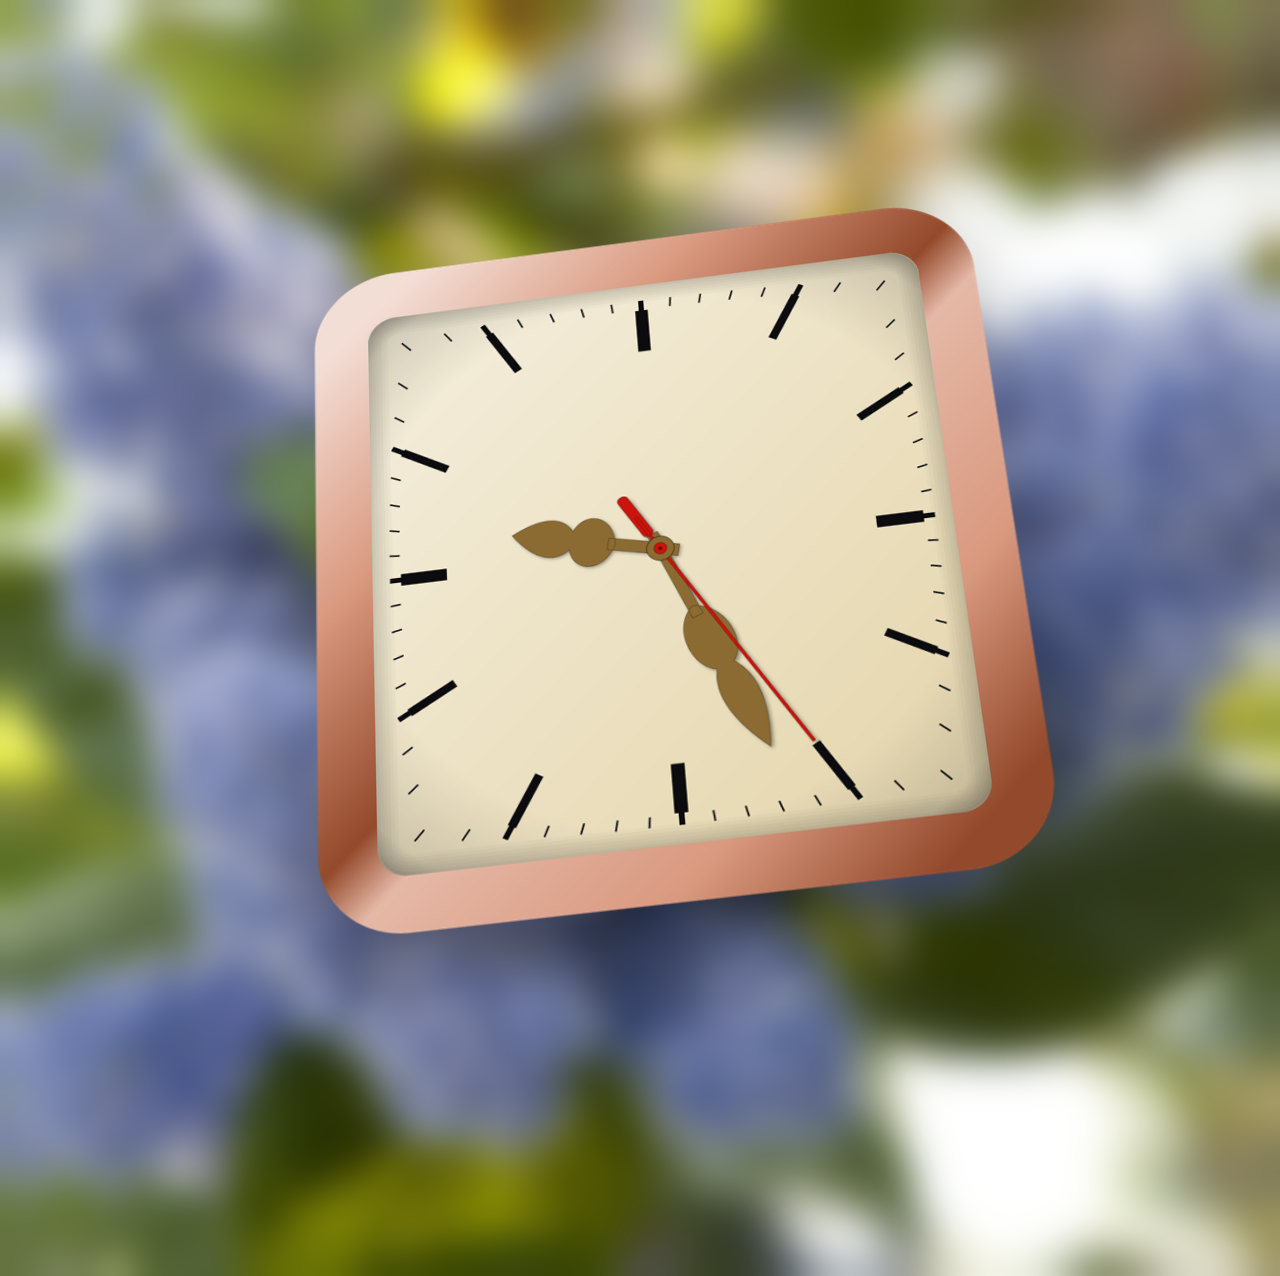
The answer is 9:26:25
